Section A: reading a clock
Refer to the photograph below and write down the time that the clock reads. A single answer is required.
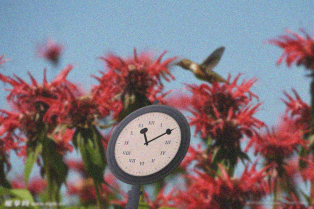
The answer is 11:10
